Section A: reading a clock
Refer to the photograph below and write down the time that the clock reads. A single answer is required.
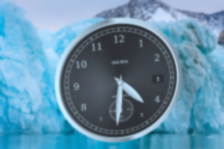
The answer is 4:31
